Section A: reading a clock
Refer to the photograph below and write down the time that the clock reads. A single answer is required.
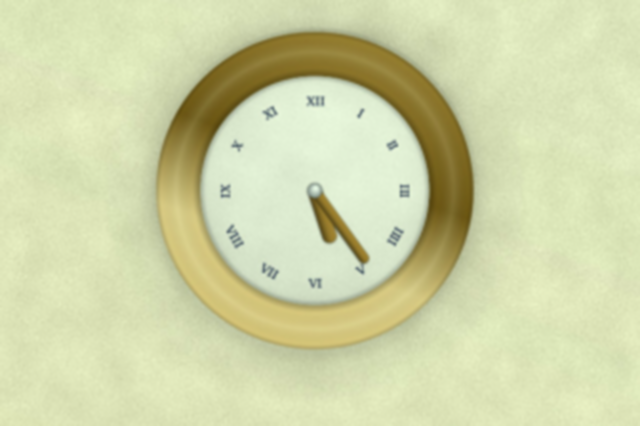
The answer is 5:24
